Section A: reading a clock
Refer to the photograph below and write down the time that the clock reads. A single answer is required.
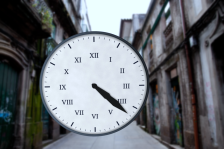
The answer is 4:22
